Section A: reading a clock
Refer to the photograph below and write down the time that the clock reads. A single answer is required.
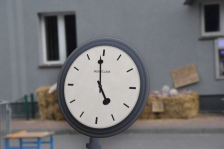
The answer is 4:59
